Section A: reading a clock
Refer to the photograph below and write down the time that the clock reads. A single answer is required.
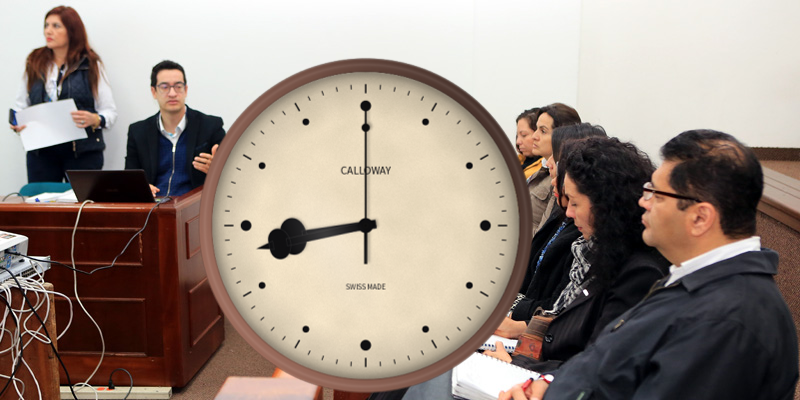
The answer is 8:43:00
